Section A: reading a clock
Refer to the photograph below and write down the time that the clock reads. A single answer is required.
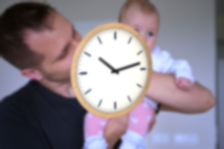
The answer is 10:13
